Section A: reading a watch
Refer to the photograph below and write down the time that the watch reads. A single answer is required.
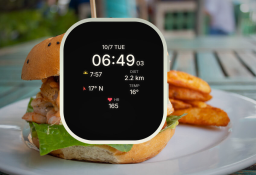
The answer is 6:49
